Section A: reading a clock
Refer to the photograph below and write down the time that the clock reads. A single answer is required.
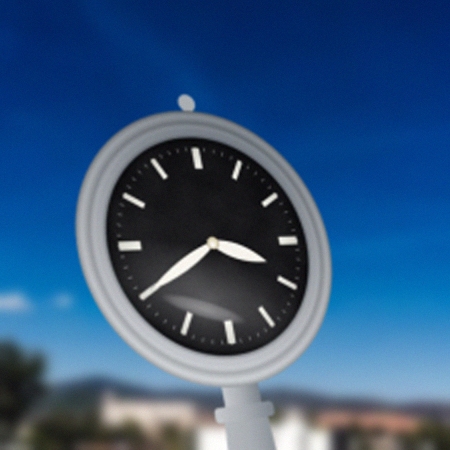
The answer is 3:40
